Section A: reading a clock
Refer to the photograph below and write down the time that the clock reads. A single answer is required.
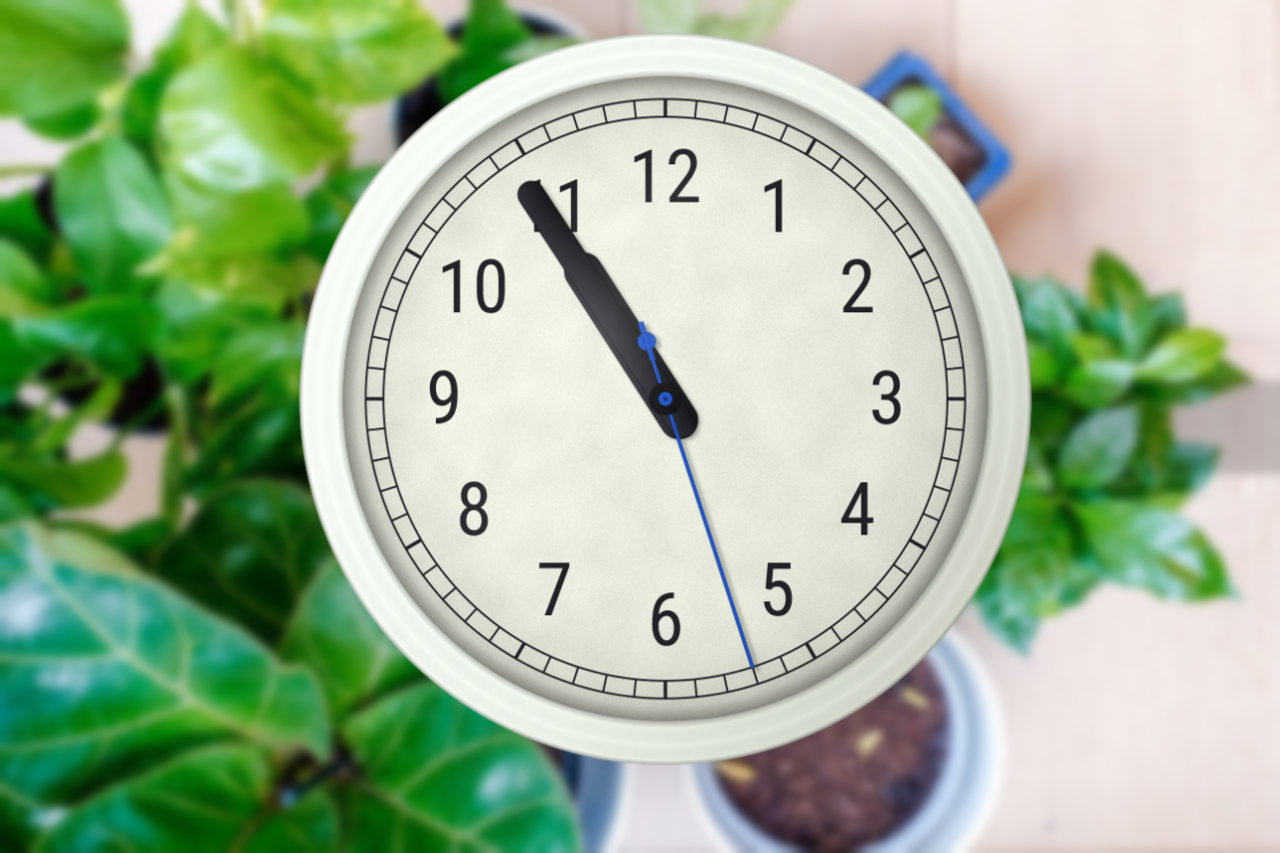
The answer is 10:54:27
